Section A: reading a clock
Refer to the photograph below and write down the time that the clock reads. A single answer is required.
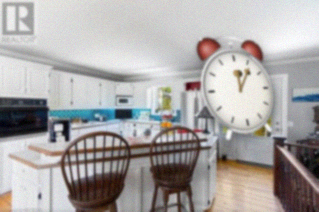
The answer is 12:06
